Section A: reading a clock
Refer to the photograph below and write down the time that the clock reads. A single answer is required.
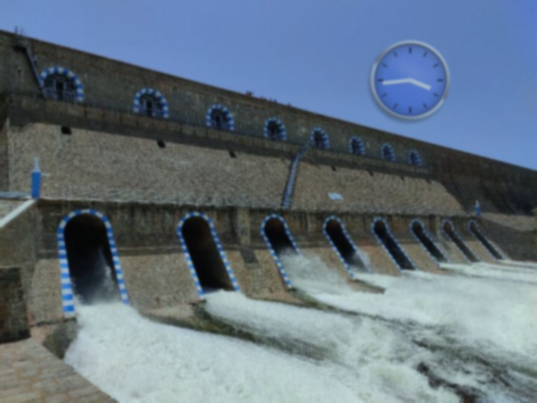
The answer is 3:44
